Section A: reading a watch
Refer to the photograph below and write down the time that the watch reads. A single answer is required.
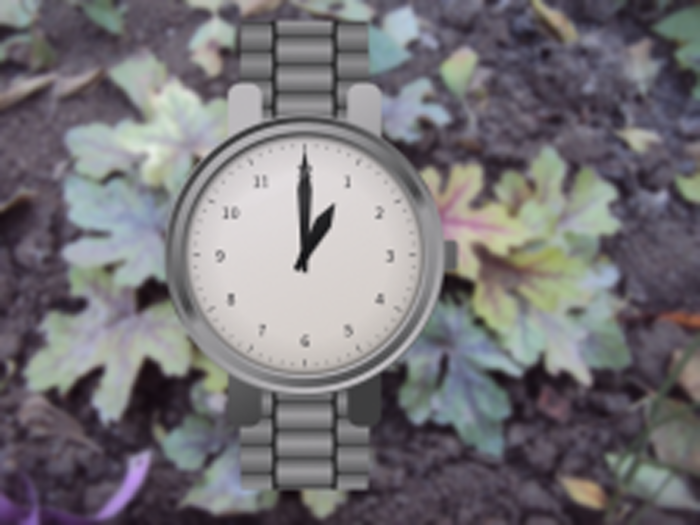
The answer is 1:00
